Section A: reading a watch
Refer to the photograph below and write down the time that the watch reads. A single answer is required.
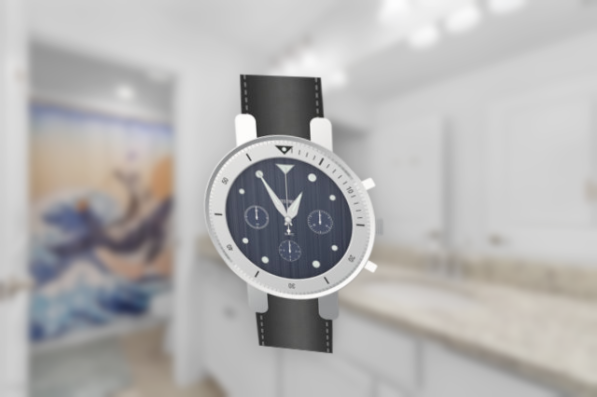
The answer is 12:55
